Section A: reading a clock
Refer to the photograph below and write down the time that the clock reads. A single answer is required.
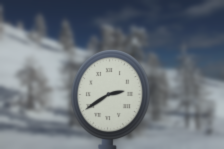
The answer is 2:40
